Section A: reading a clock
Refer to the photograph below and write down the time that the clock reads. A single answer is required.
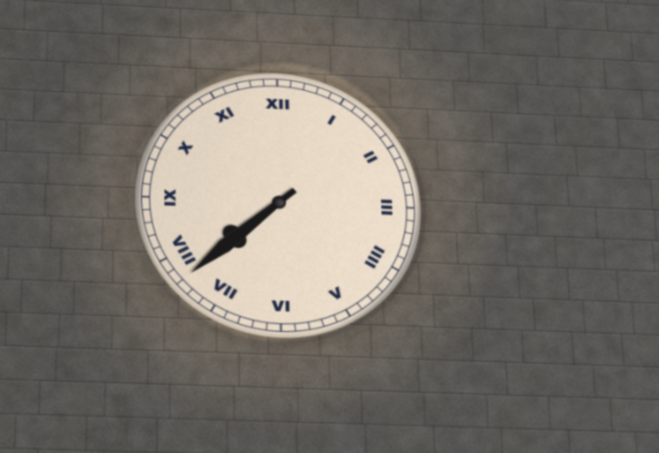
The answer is 7:38
